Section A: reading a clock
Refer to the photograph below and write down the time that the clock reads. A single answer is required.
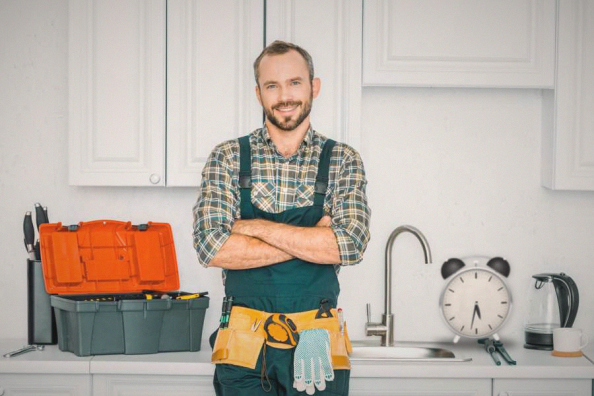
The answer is 5:32
